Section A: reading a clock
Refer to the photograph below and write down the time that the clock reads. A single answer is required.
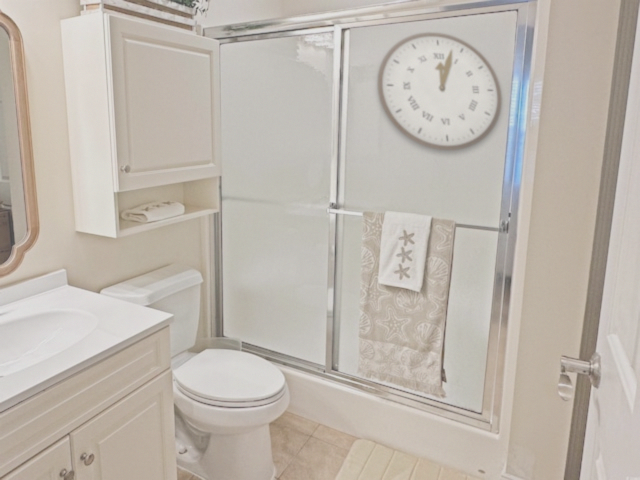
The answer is 12:03
